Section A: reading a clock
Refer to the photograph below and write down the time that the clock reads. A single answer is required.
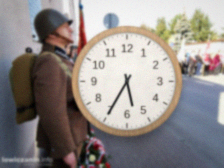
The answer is 5:35
